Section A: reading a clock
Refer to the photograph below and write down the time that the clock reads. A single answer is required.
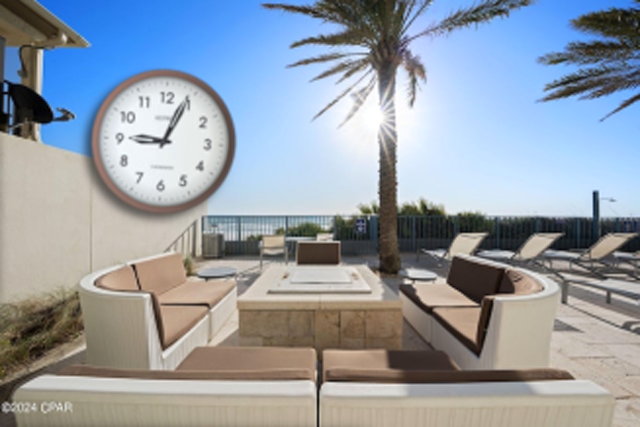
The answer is 9:04
